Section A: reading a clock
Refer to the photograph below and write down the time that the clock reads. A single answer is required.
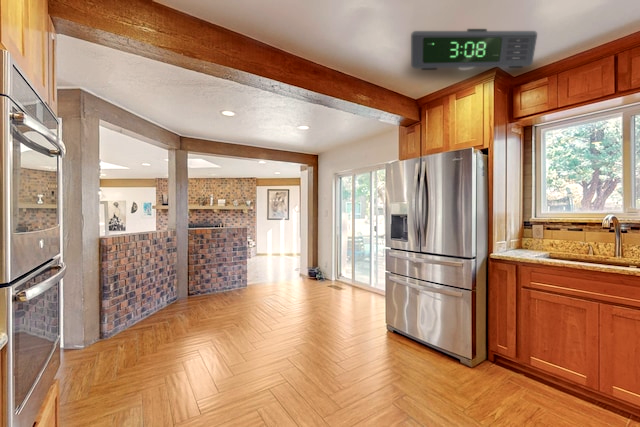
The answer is 3:08
